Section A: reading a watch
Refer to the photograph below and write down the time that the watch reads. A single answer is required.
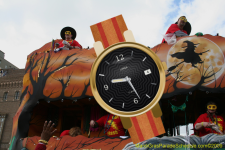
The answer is 9:28
